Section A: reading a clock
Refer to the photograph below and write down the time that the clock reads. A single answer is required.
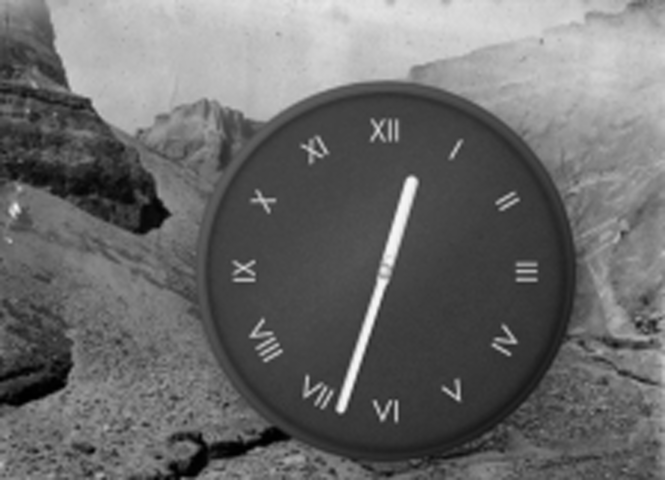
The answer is 12:33
